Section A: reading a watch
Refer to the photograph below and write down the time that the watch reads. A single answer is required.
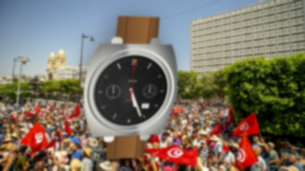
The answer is 5:26
